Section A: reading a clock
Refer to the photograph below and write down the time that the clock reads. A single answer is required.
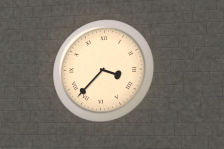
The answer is 3:37
